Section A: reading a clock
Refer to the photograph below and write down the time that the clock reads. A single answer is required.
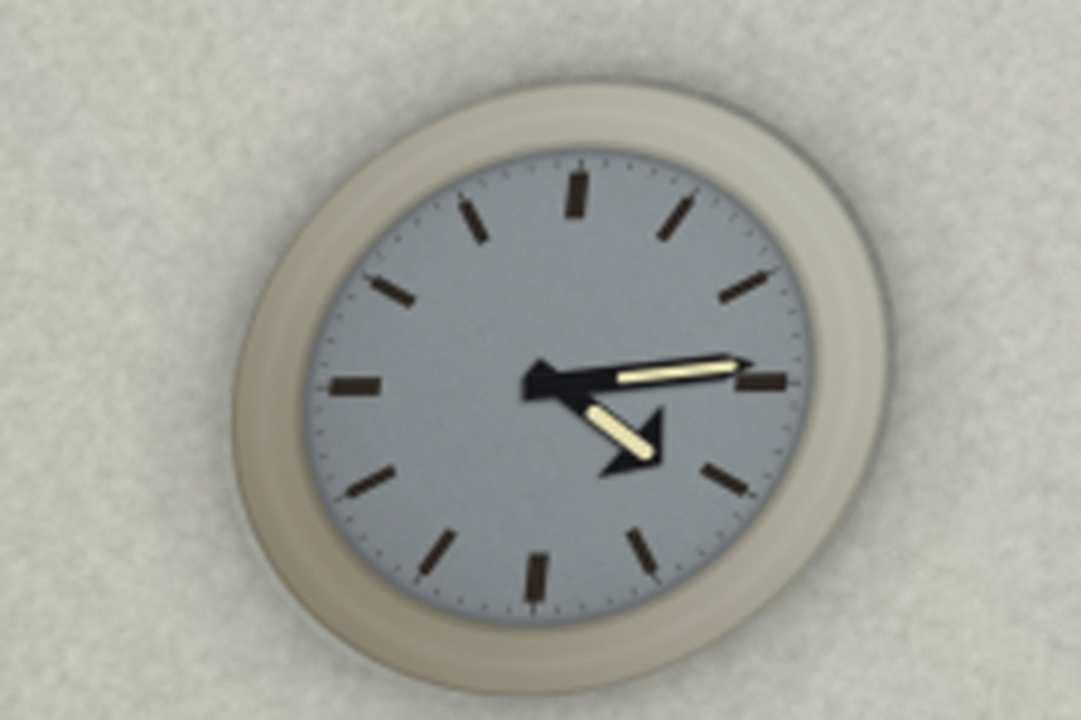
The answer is 4:14
